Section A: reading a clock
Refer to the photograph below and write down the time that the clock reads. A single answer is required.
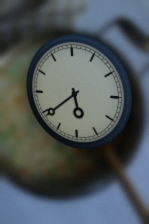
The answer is 5:39
